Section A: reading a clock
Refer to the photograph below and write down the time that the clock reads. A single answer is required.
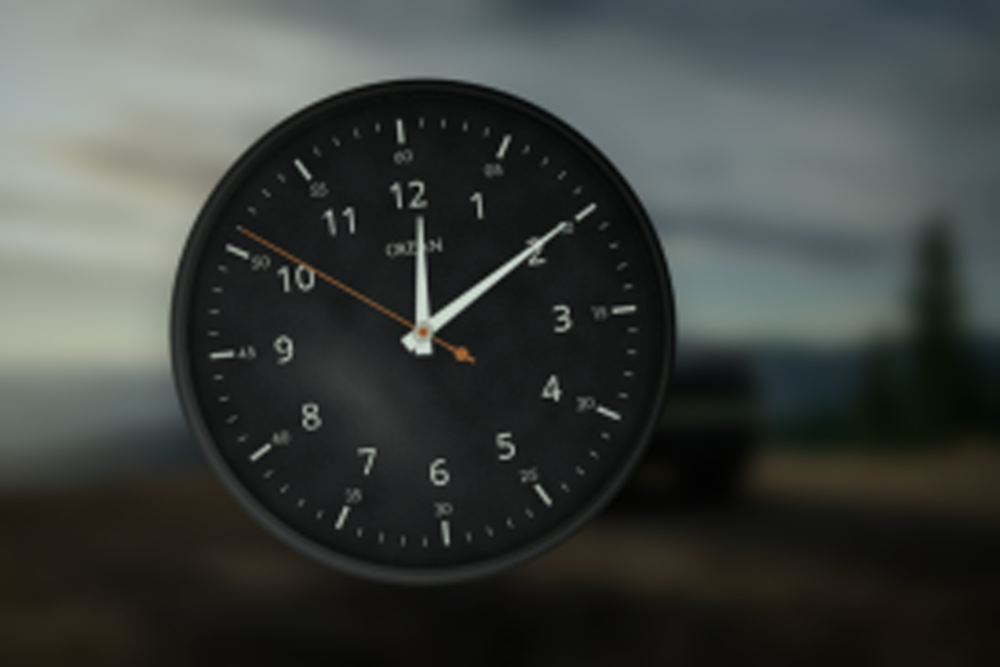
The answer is 12:09:51
